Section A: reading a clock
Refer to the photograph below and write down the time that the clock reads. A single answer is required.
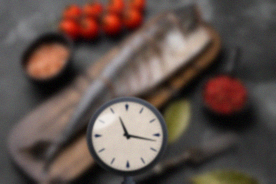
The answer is 11:17
